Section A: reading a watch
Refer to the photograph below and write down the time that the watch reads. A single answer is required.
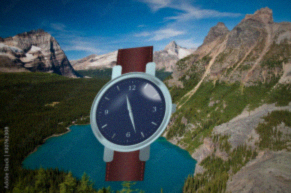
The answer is 11:27
